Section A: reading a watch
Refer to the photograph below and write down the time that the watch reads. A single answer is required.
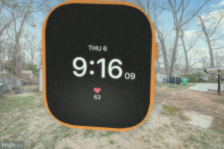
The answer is 9:16
